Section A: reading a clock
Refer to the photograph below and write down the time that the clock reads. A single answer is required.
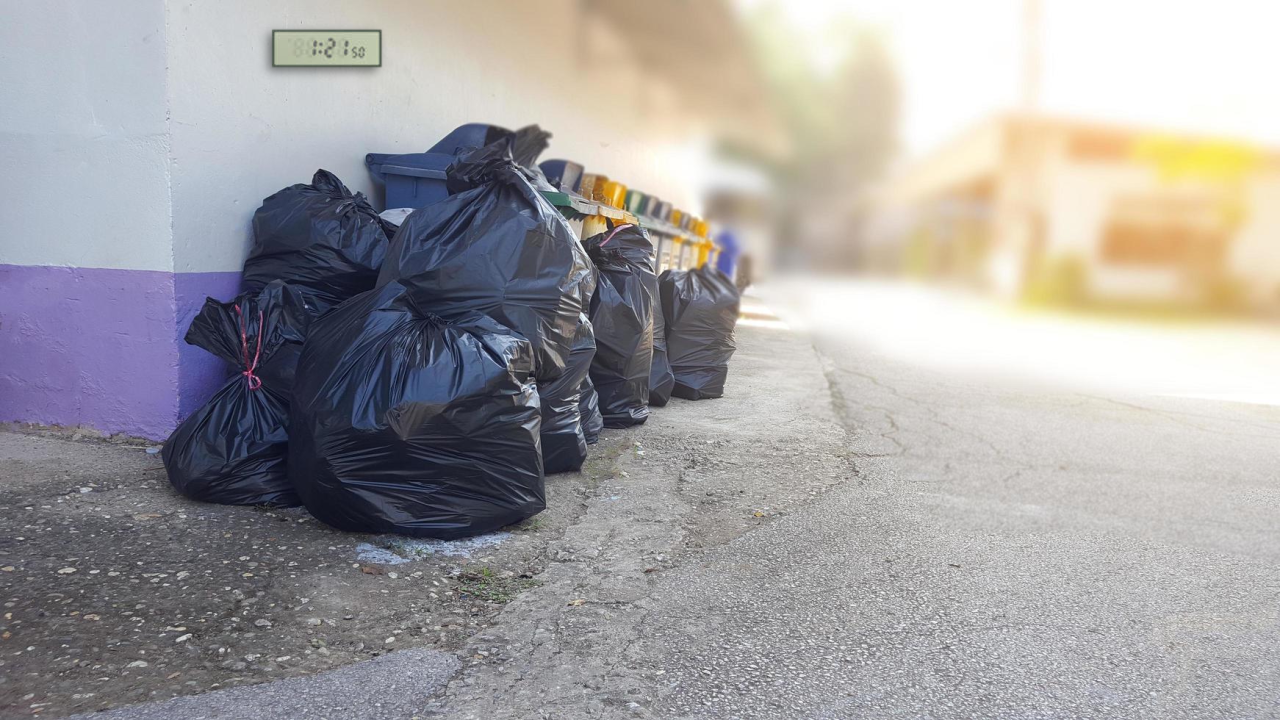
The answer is 1:21:50
